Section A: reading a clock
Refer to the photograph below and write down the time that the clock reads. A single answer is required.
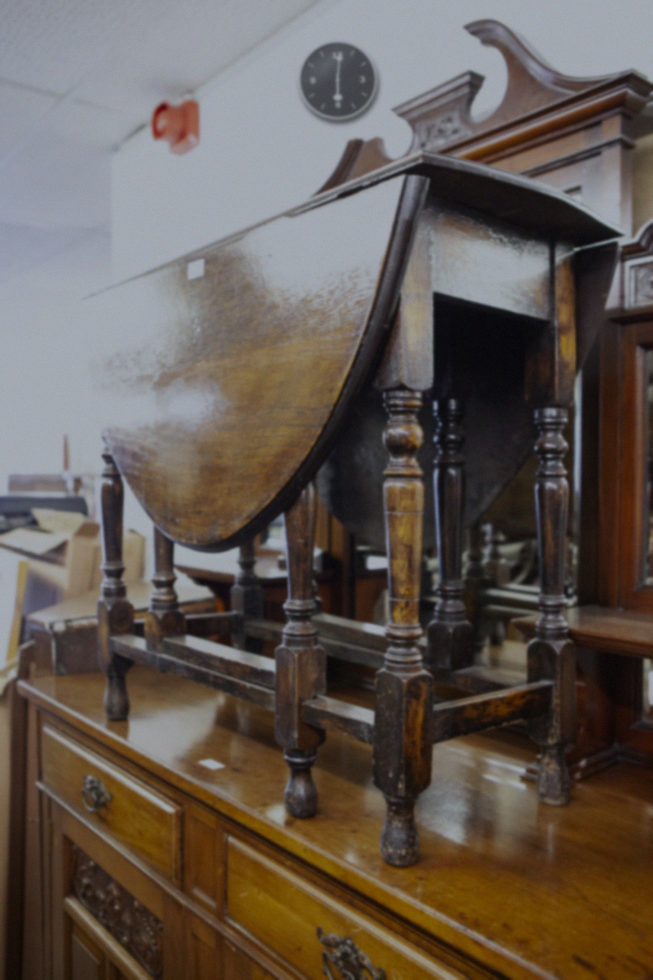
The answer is 6:01
